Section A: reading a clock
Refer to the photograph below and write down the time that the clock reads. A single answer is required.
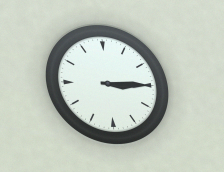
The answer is 3:15
